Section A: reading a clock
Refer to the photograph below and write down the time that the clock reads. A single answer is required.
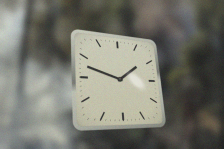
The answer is 1:48
